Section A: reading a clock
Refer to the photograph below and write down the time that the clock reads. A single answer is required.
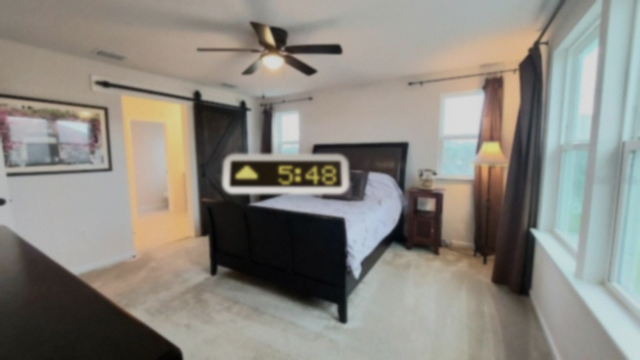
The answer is 5:48
